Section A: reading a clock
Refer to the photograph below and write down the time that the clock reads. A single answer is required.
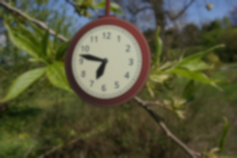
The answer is 6:47
